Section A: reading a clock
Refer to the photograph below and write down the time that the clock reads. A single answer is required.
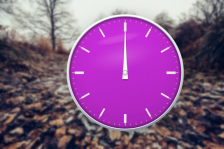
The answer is 12:00
